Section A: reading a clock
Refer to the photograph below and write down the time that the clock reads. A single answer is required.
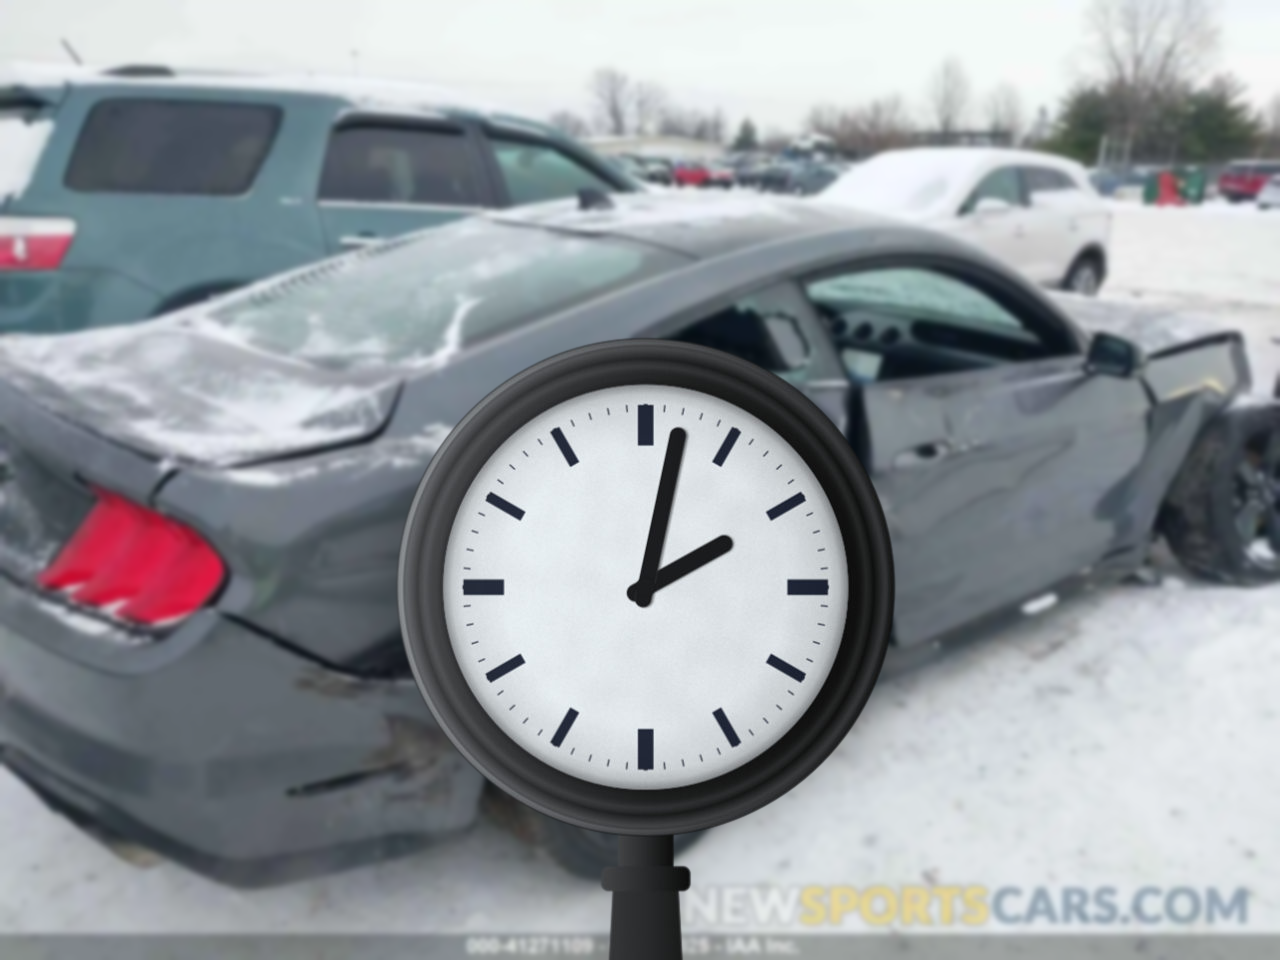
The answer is 2:02
